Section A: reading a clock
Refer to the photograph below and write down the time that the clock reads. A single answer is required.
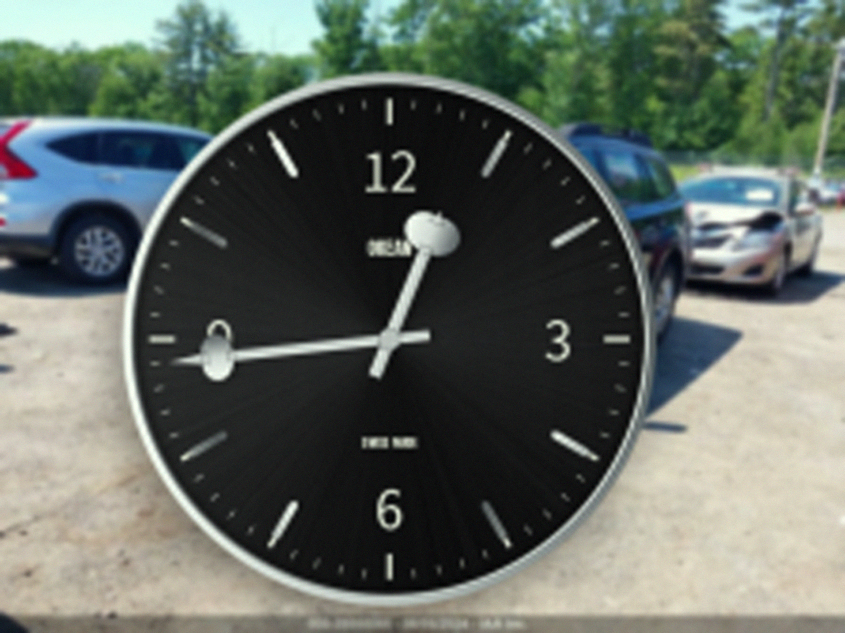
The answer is 12:44
